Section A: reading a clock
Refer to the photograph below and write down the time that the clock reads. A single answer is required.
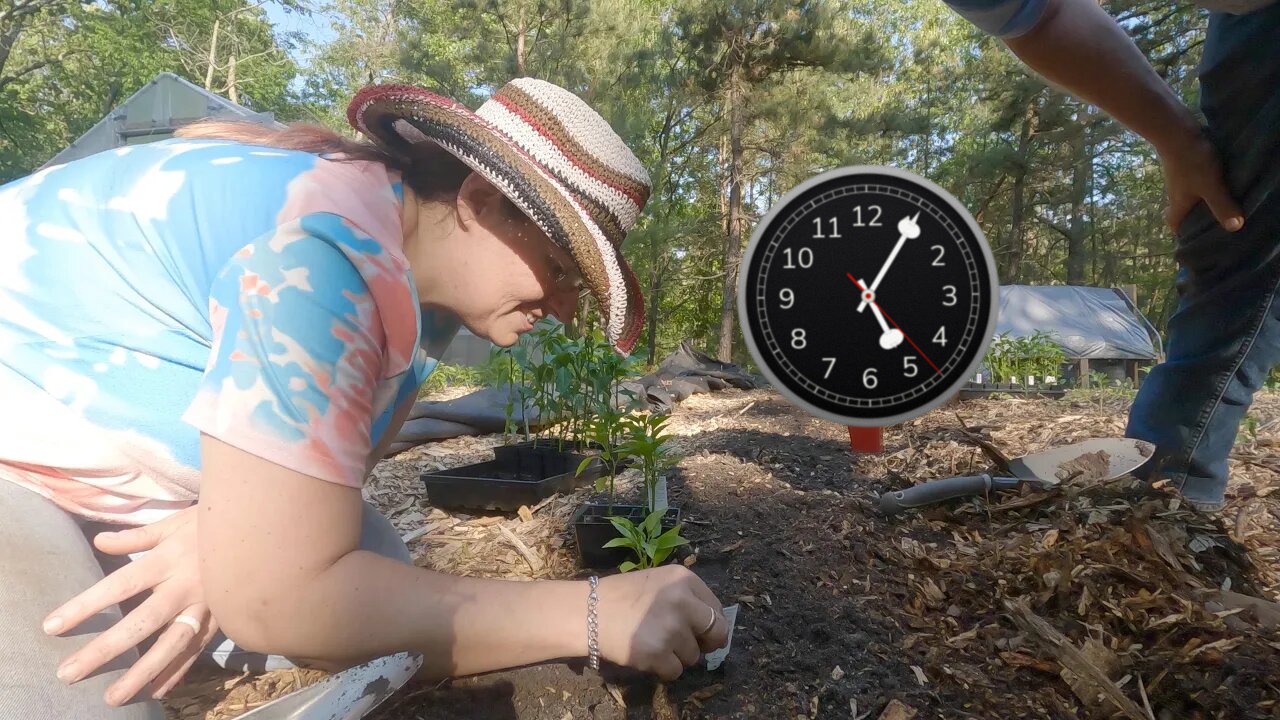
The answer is 5:05:23
